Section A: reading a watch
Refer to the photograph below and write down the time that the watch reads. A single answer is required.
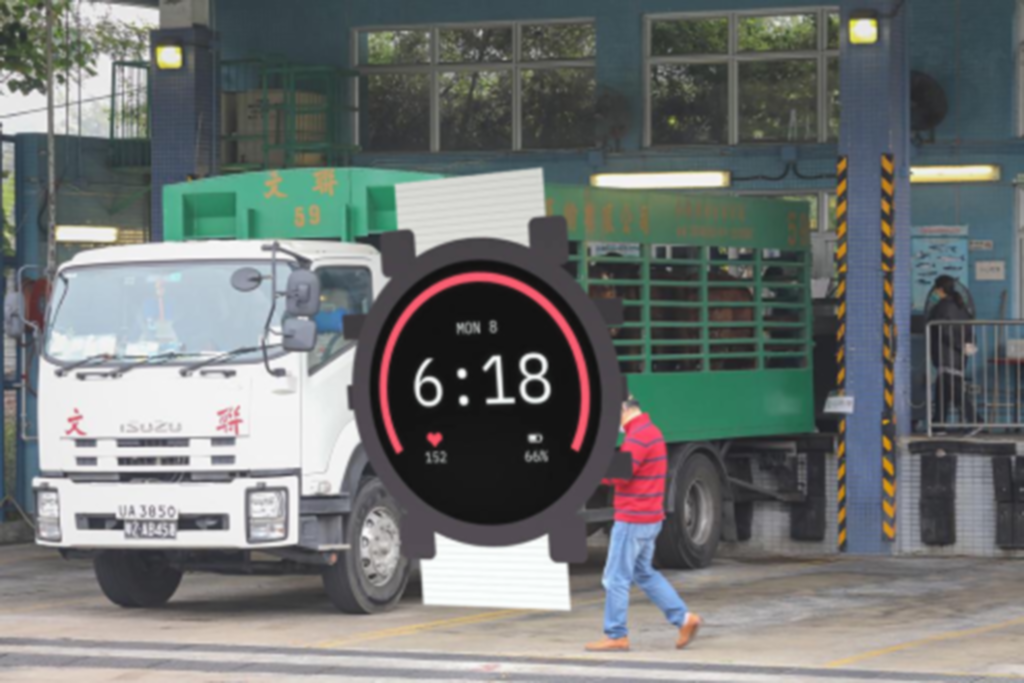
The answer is 6:18
